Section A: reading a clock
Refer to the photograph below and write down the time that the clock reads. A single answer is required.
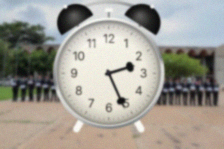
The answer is 2:26
